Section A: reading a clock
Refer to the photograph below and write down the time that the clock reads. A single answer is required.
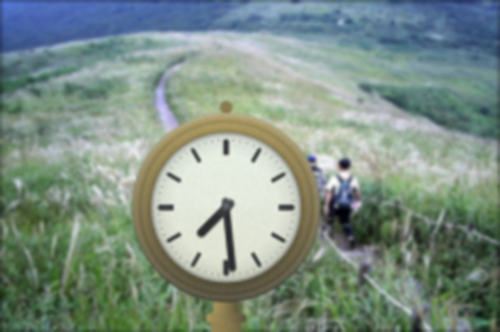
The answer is 7:29
